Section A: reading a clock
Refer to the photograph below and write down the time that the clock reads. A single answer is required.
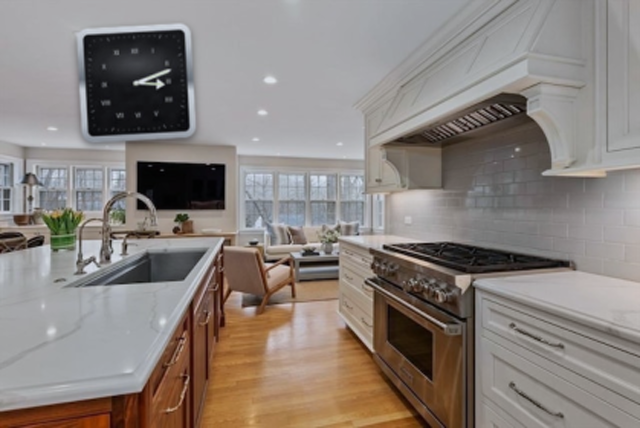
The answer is 3:12
